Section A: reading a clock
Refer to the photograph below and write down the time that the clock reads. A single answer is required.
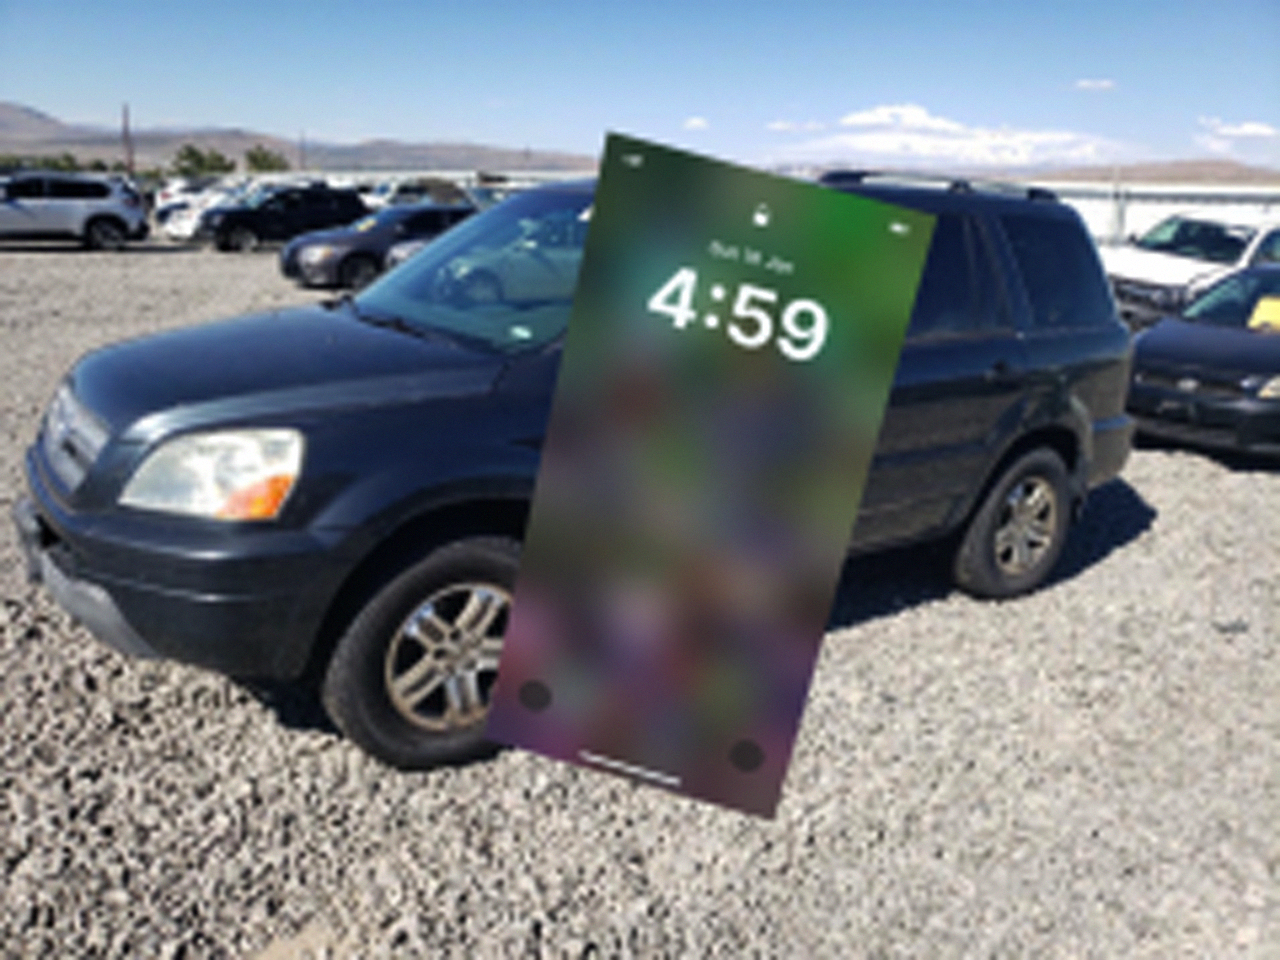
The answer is 4:59
